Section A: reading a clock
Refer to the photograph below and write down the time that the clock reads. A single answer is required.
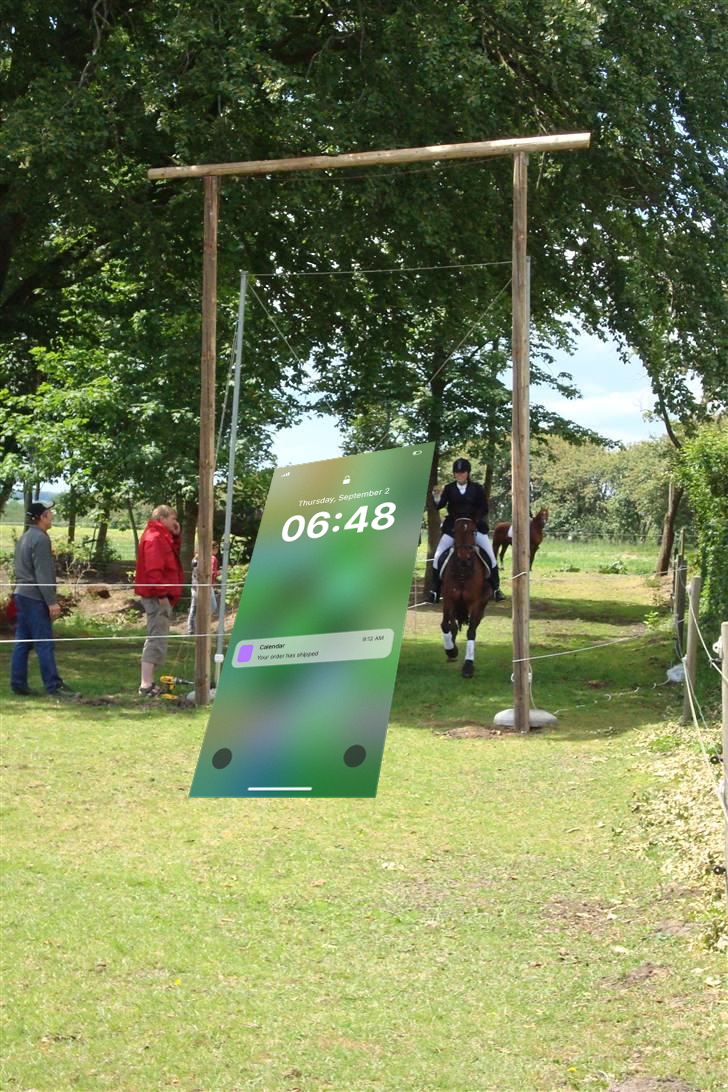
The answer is 6:48
